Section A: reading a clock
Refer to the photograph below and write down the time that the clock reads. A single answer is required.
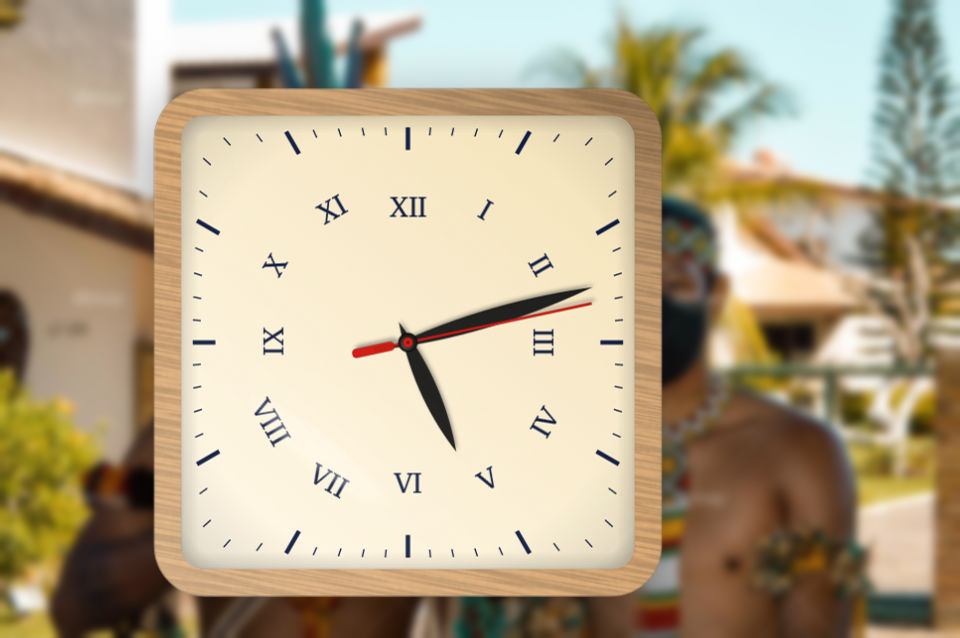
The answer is 5:12:13
